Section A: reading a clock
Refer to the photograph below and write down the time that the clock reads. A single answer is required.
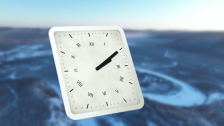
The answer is 2:10
